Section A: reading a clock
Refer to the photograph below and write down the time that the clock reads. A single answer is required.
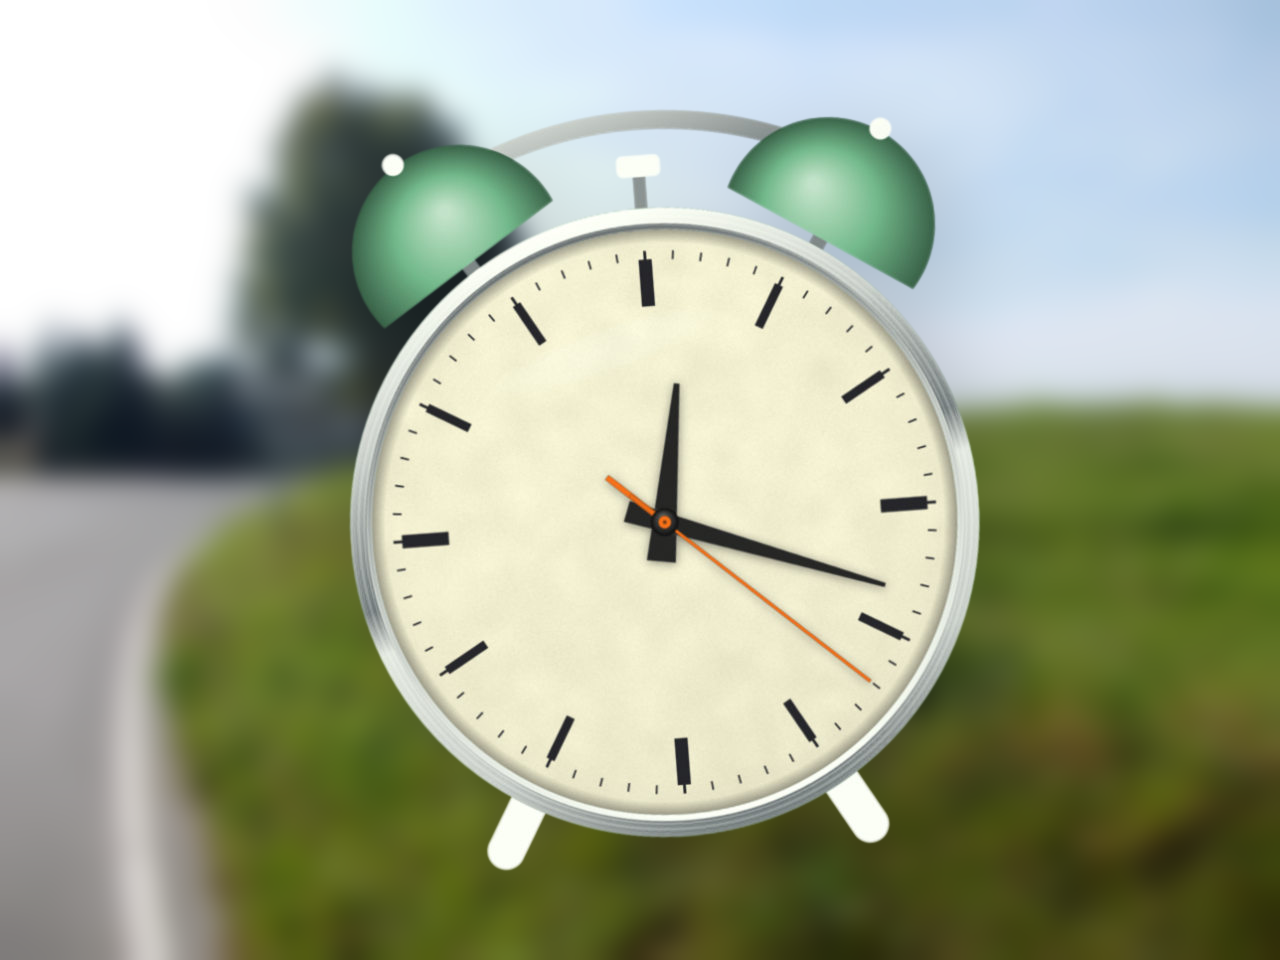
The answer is 12:18:22
